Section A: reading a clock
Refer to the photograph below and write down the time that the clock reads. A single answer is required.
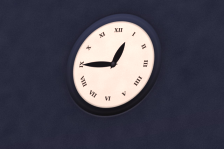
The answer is 12:45
